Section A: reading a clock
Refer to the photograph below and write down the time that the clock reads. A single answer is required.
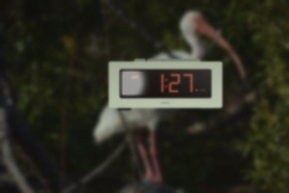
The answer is 1:27
